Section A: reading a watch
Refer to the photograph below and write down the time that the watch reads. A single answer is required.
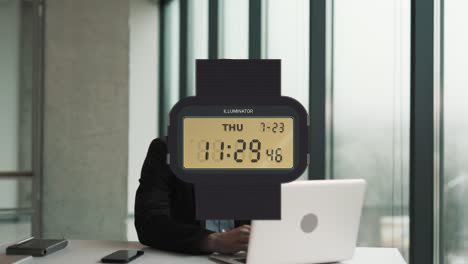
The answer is 11:29:46
